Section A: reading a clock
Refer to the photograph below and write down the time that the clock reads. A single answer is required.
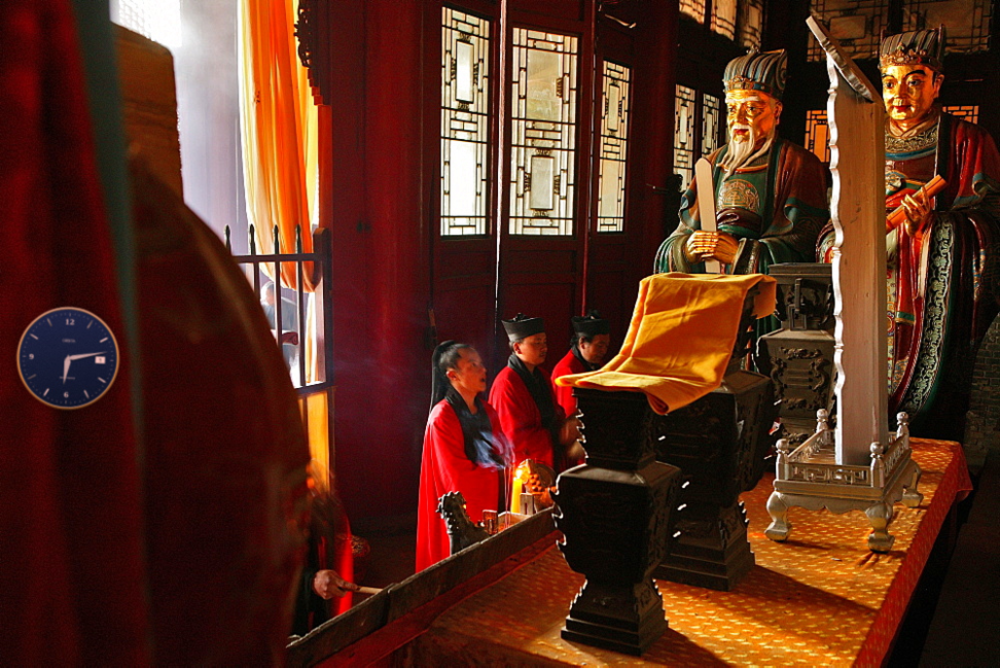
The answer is 6:13
